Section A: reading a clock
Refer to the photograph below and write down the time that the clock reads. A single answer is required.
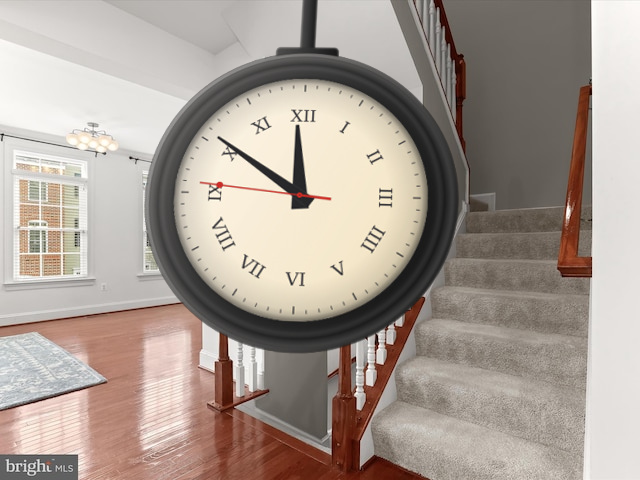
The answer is 11:50:46
